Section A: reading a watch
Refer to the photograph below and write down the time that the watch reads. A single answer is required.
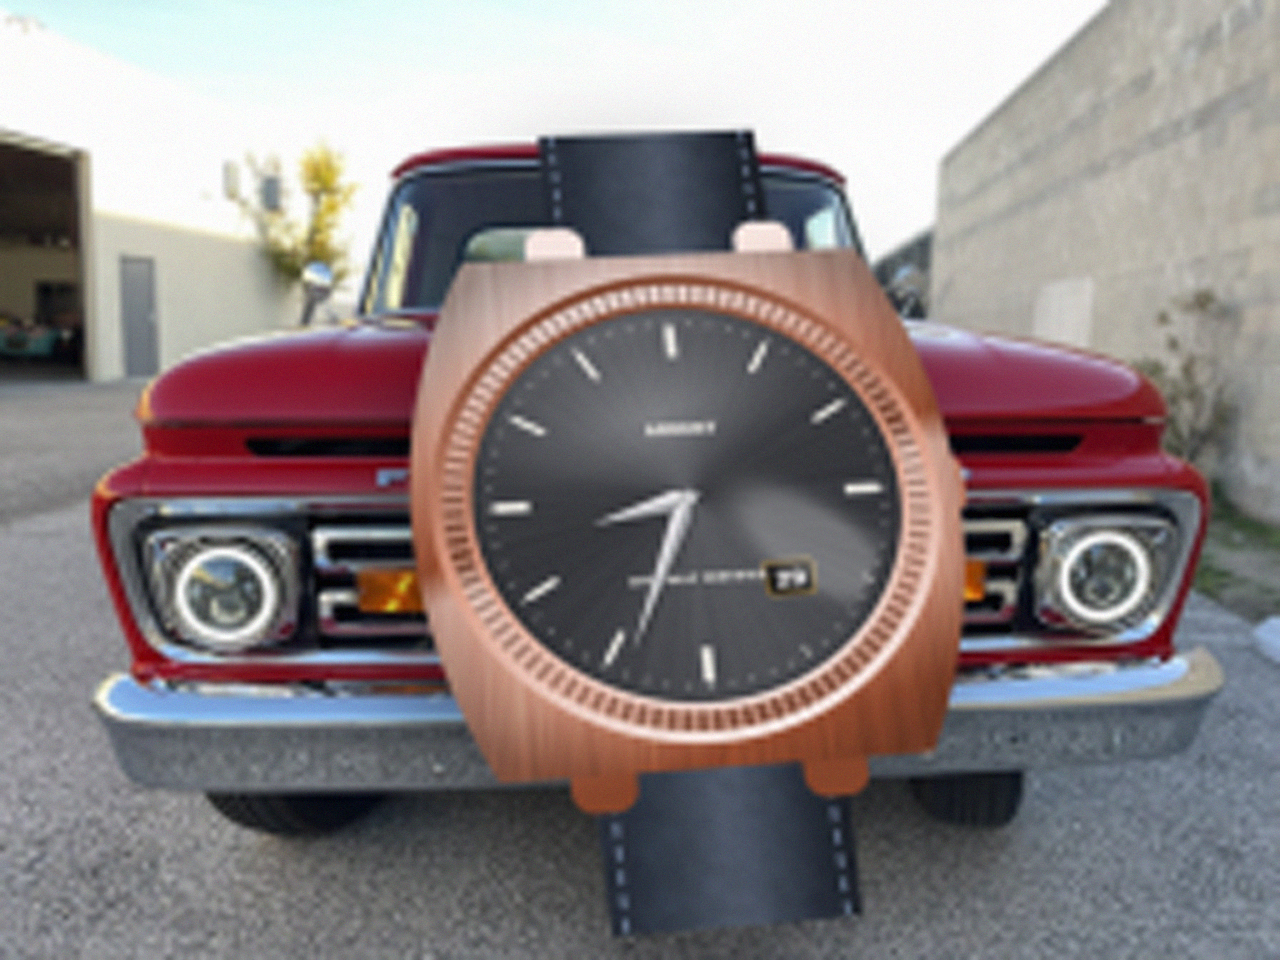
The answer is 8:34
